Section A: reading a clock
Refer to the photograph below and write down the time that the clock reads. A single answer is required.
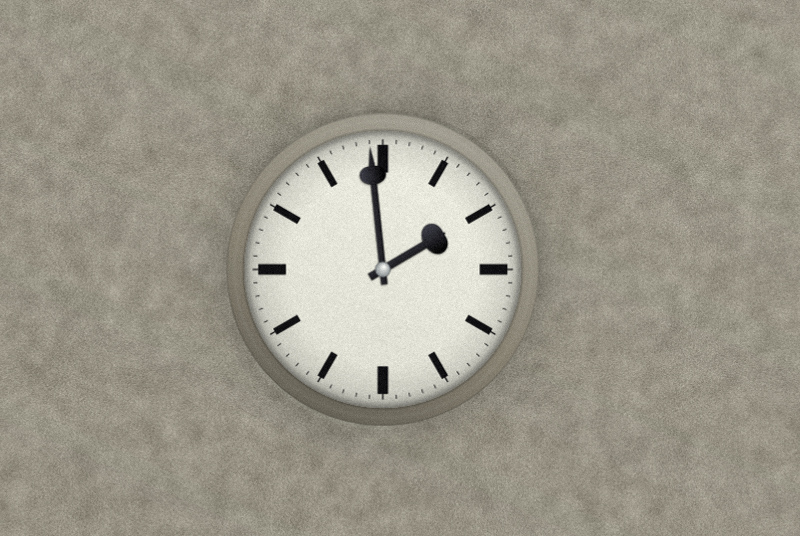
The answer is 1:59
